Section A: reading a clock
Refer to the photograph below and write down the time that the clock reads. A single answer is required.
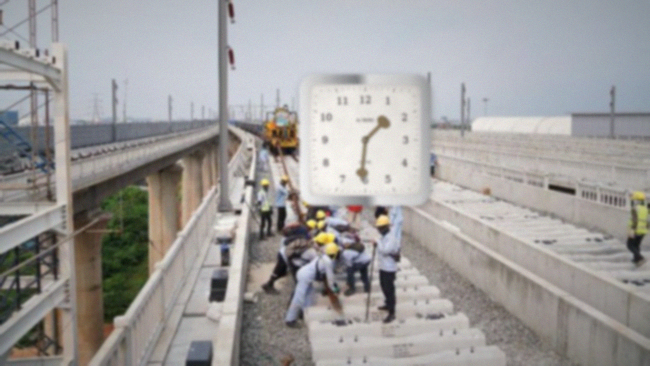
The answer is 1:31
